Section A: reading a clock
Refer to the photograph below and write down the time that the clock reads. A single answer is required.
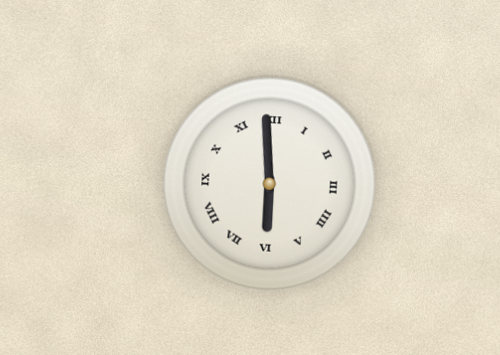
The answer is 5:59
